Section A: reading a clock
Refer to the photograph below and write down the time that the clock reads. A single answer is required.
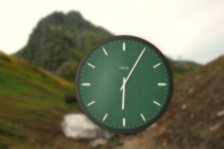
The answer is 6:05
